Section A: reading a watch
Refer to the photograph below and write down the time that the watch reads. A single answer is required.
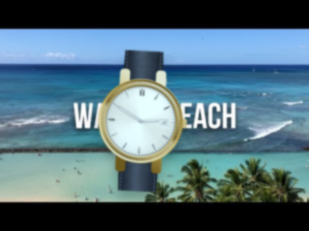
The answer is 2:50
